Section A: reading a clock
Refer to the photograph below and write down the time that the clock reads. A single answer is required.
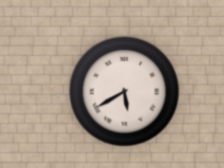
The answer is 5:40
